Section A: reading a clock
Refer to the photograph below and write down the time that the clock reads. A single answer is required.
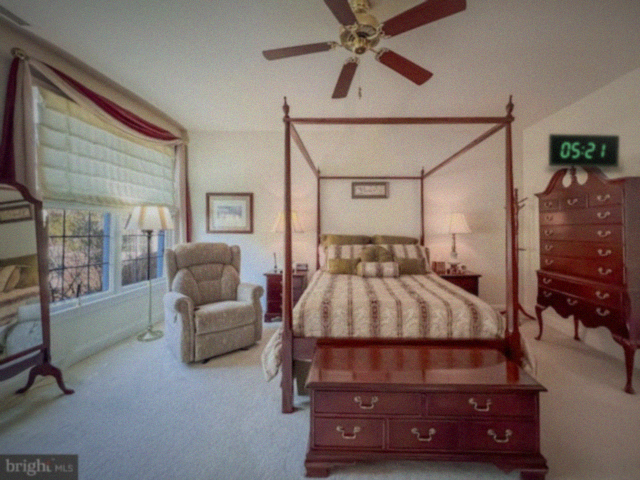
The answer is 5:21
